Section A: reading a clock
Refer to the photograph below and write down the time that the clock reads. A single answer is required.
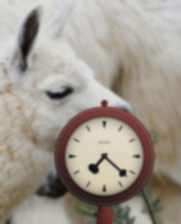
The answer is 7:22
